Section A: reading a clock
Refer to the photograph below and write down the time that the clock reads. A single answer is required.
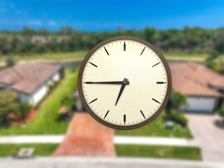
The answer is 6:45
